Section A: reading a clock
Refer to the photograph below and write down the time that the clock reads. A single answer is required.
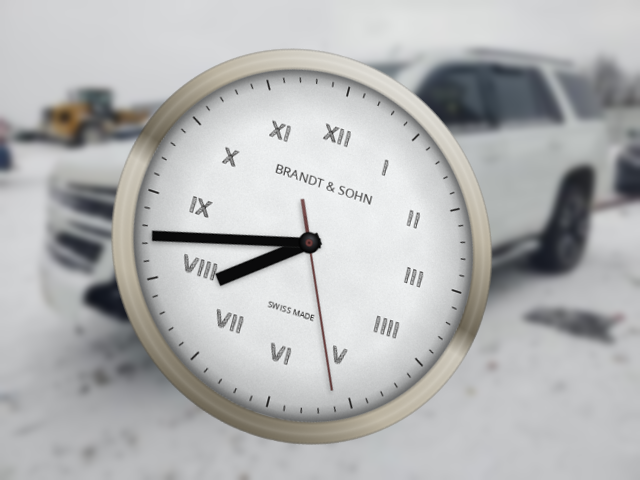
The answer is 7:42:26
